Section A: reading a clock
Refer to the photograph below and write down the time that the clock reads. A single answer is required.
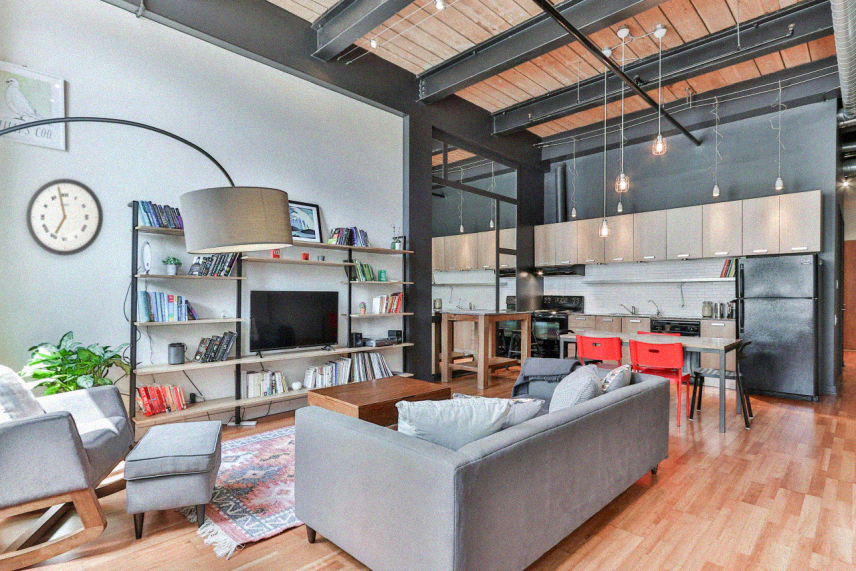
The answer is 6:58
